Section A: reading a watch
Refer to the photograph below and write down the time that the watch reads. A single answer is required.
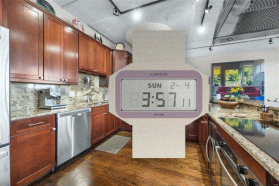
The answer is 3:57:11
